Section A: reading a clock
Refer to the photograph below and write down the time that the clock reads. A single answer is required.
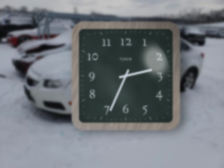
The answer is 2:34
